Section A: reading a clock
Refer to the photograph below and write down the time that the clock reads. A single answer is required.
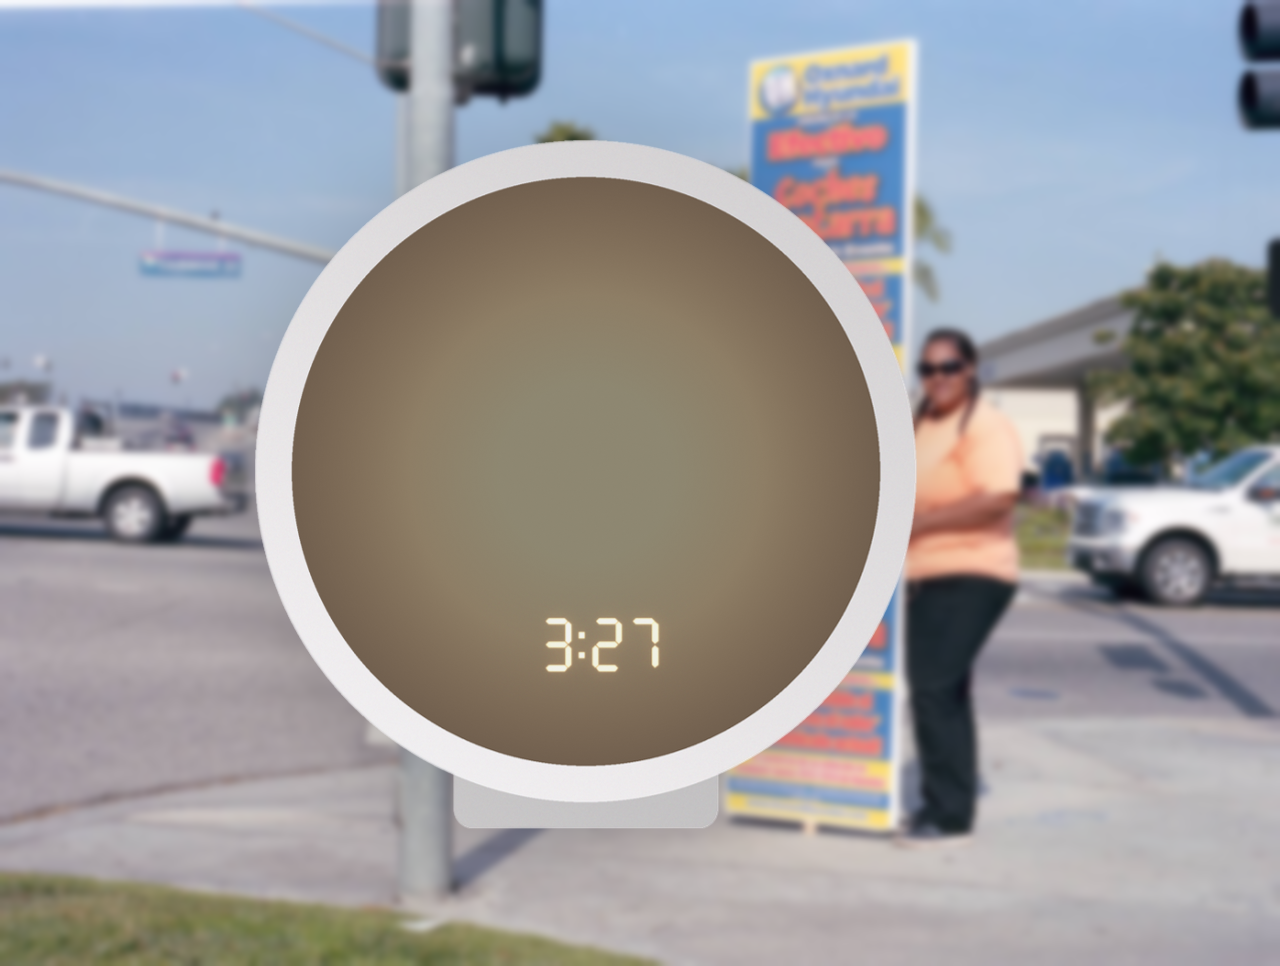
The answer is 3:27
